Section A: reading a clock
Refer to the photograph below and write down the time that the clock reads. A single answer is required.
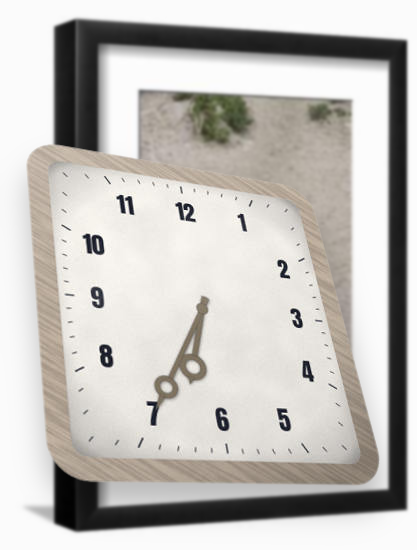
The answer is 6:35
